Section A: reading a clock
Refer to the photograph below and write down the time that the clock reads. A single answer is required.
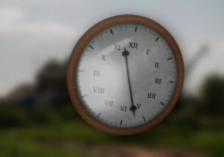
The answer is 11:27
